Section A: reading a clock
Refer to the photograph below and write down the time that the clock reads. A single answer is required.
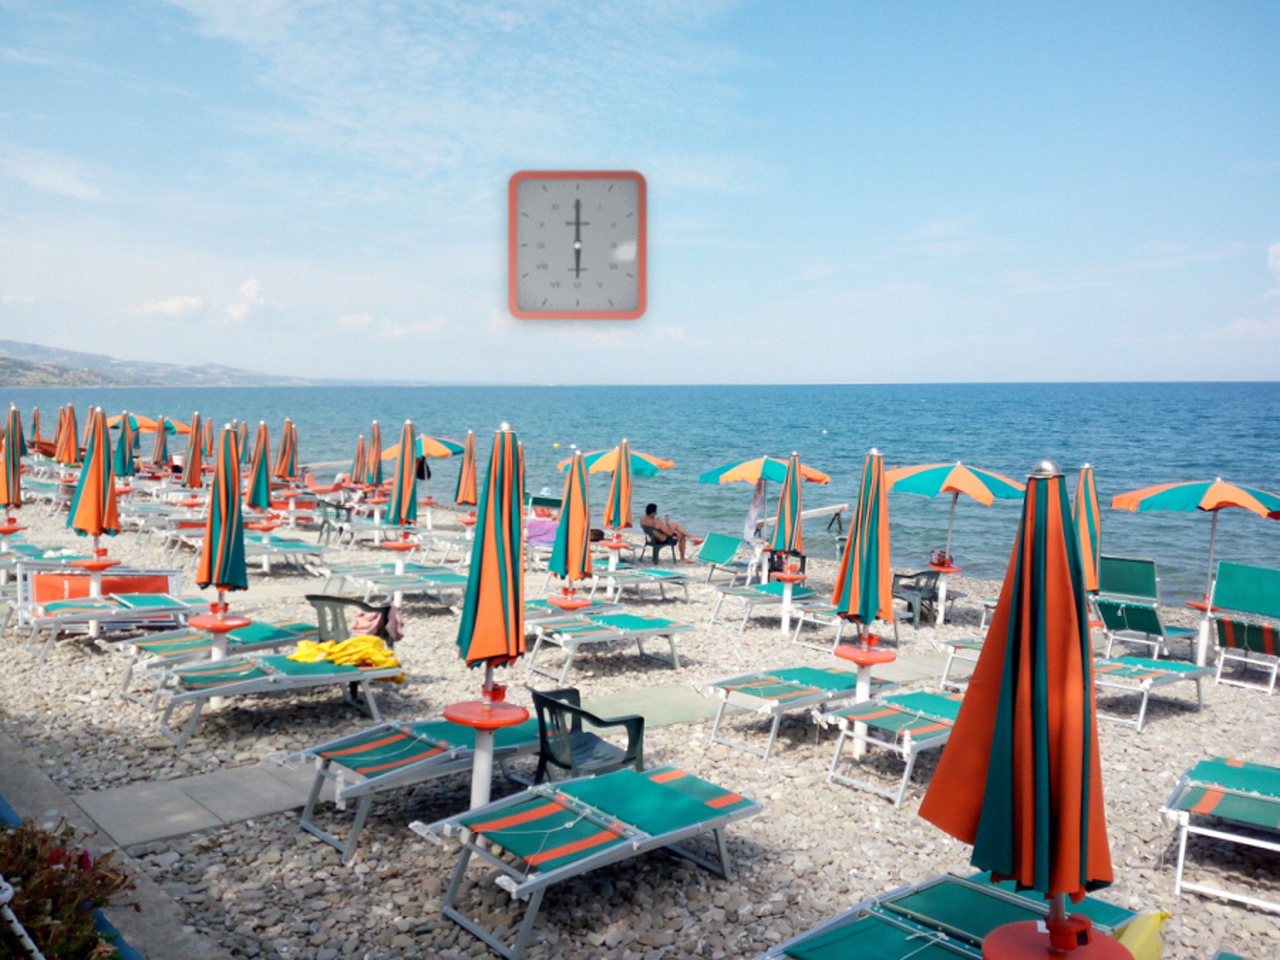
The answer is 6:00
